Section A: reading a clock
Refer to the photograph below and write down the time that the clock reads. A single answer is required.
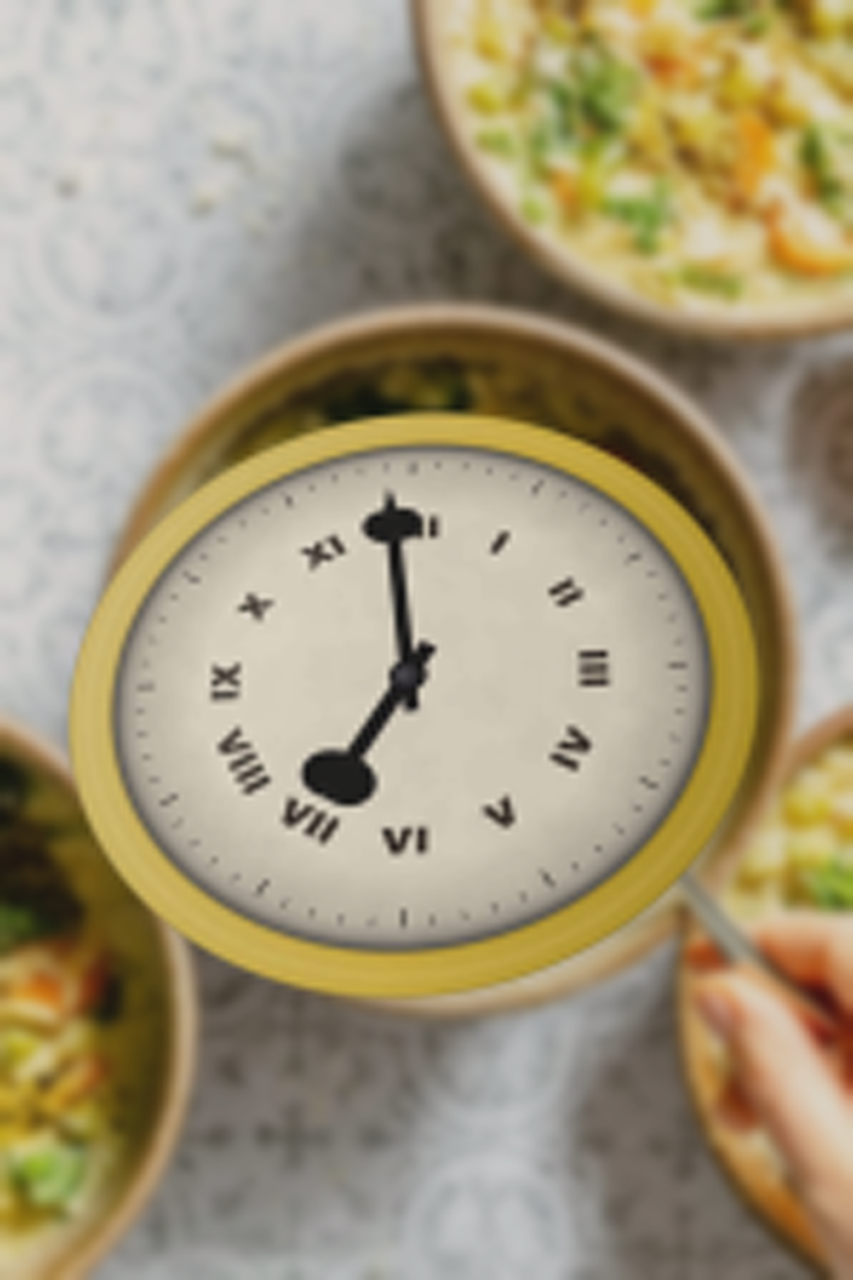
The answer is 6:59
